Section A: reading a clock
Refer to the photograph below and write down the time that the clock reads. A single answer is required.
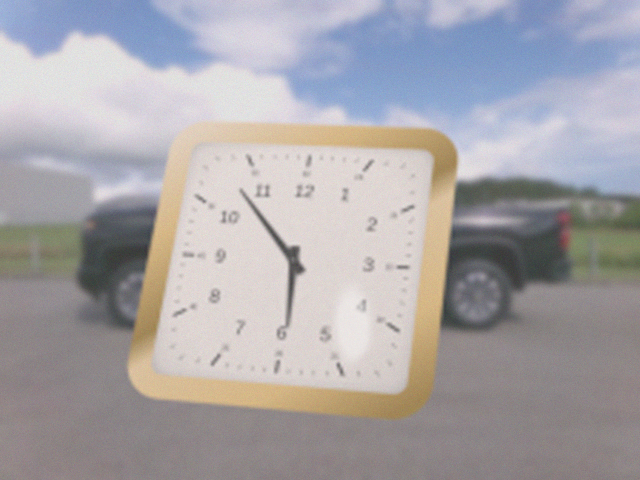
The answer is 5:53
